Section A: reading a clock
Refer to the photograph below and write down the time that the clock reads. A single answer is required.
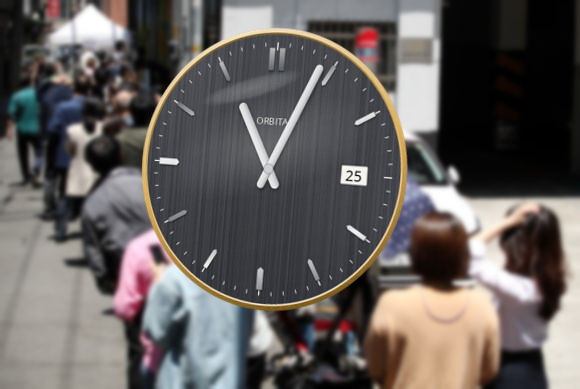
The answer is 11:04
